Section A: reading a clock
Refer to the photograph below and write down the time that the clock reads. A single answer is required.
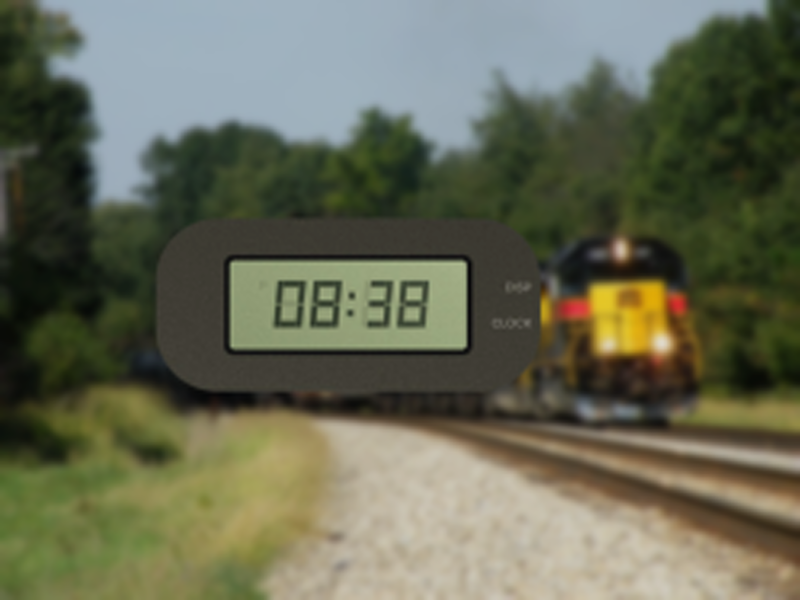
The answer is 8:38
